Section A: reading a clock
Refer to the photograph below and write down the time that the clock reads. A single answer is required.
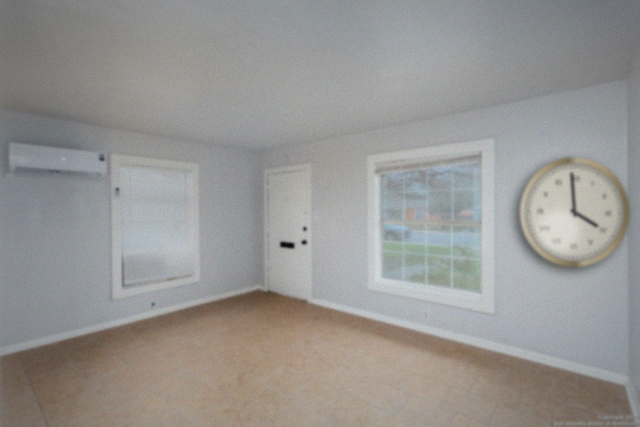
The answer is 3:59
